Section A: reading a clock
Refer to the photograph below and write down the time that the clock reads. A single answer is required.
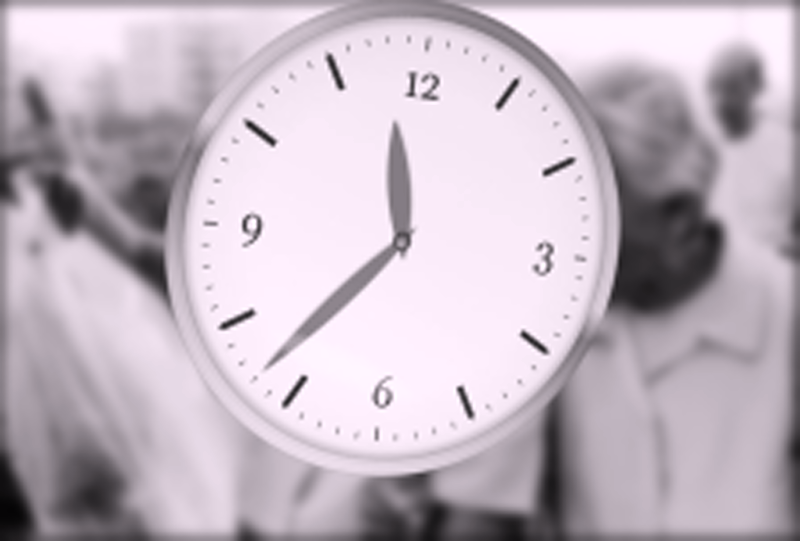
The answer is 11:37
